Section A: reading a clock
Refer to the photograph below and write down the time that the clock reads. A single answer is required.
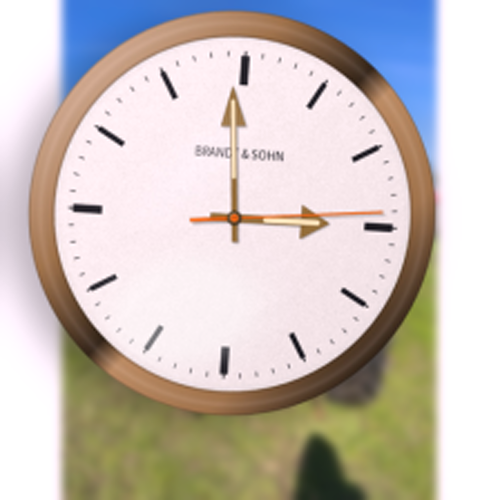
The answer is 2:59:14
